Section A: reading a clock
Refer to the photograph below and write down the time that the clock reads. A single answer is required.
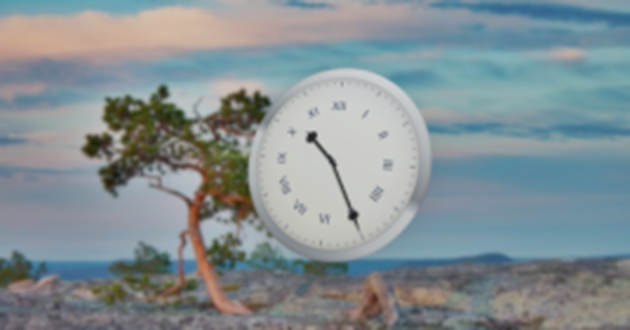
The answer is 10:25
